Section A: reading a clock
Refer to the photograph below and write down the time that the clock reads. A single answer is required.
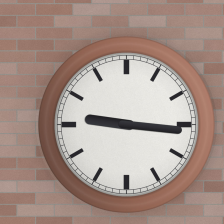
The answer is 9:16
